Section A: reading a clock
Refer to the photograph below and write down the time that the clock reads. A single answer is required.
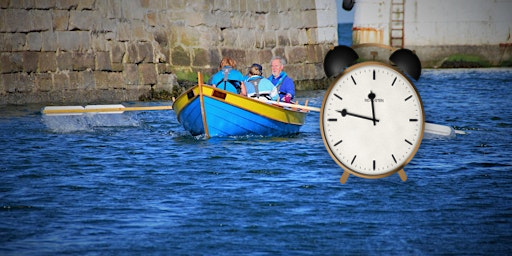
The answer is 11:47
